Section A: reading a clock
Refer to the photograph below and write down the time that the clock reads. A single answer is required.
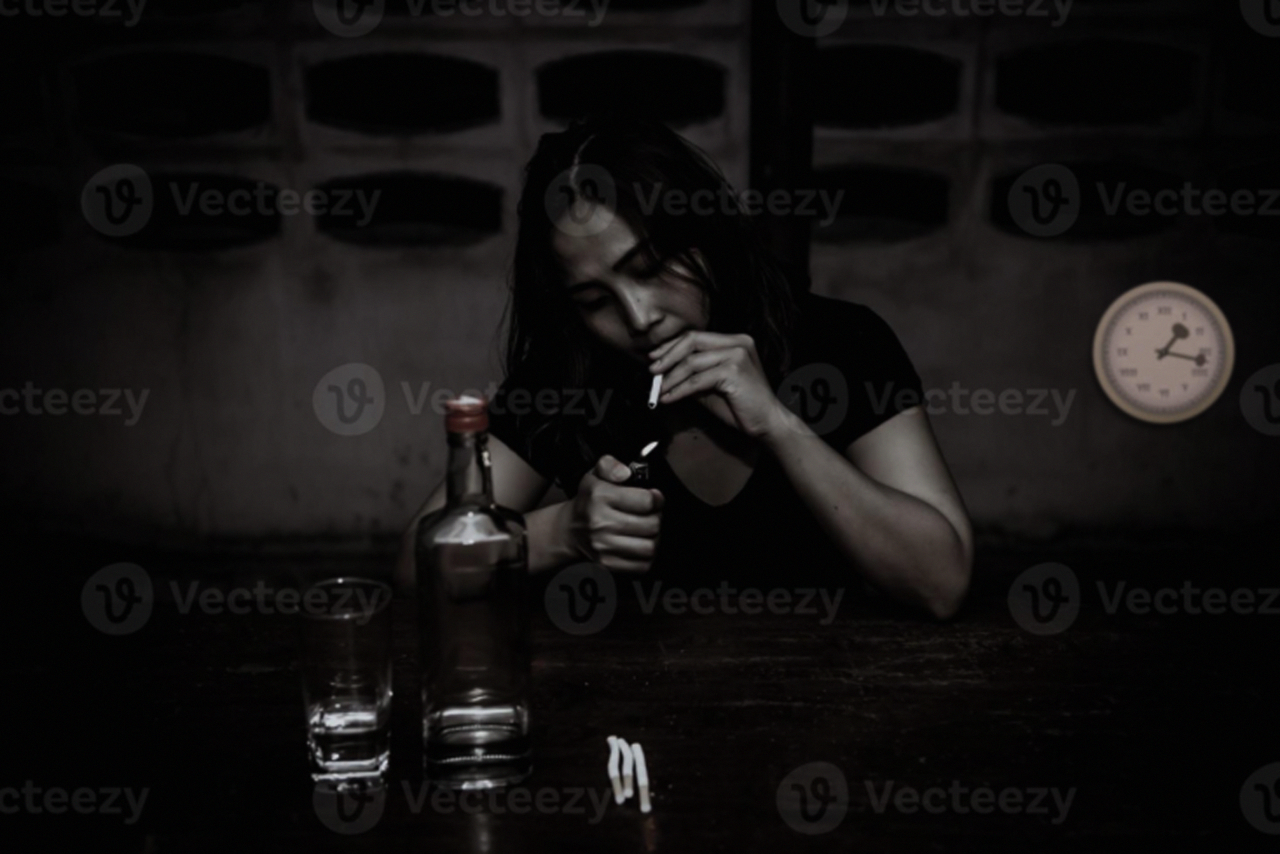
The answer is 1:17
